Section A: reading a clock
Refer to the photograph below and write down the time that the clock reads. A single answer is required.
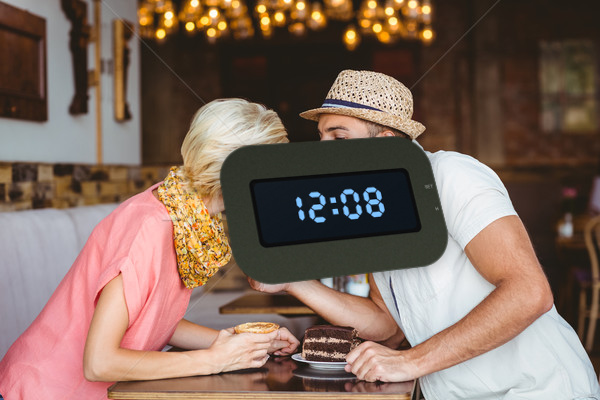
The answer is 12:08
